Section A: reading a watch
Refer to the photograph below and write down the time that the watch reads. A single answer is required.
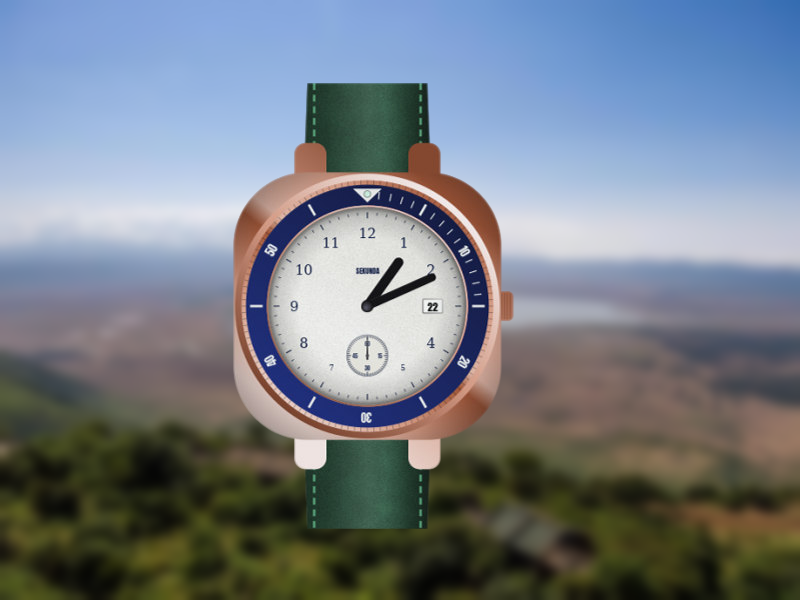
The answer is 1:11
